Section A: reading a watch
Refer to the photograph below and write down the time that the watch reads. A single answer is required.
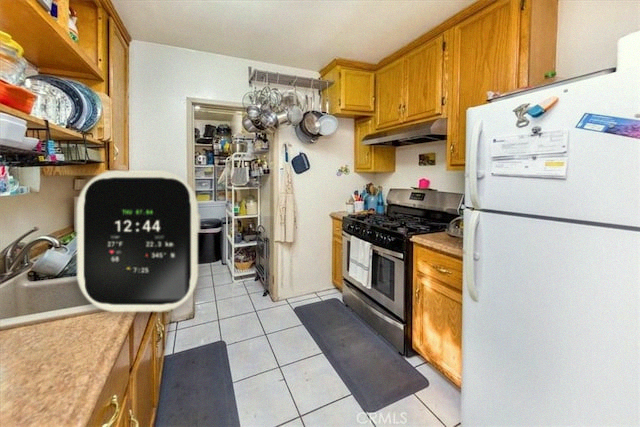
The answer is 12:44
